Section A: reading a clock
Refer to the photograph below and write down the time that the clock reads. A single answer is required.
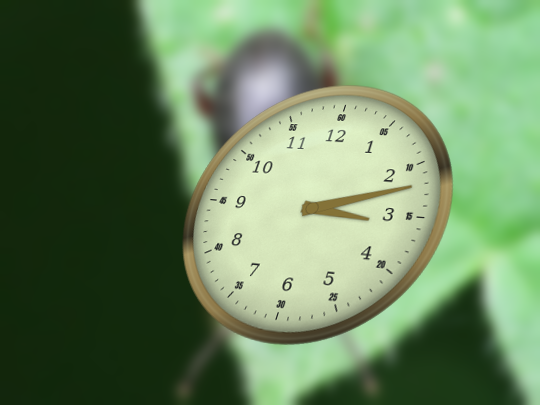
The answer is 3:12
